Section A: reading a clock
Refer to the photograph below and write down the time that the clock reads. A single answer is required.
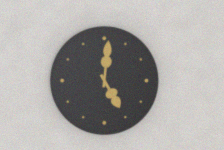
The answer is 5:01
